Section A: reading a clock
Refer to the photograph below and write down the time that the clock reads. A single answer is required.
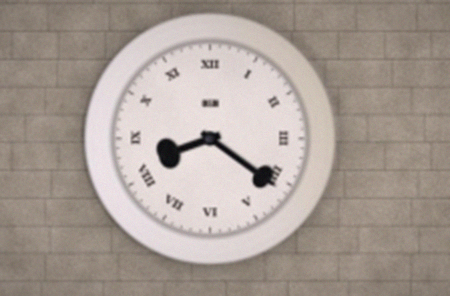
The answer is 8:21
